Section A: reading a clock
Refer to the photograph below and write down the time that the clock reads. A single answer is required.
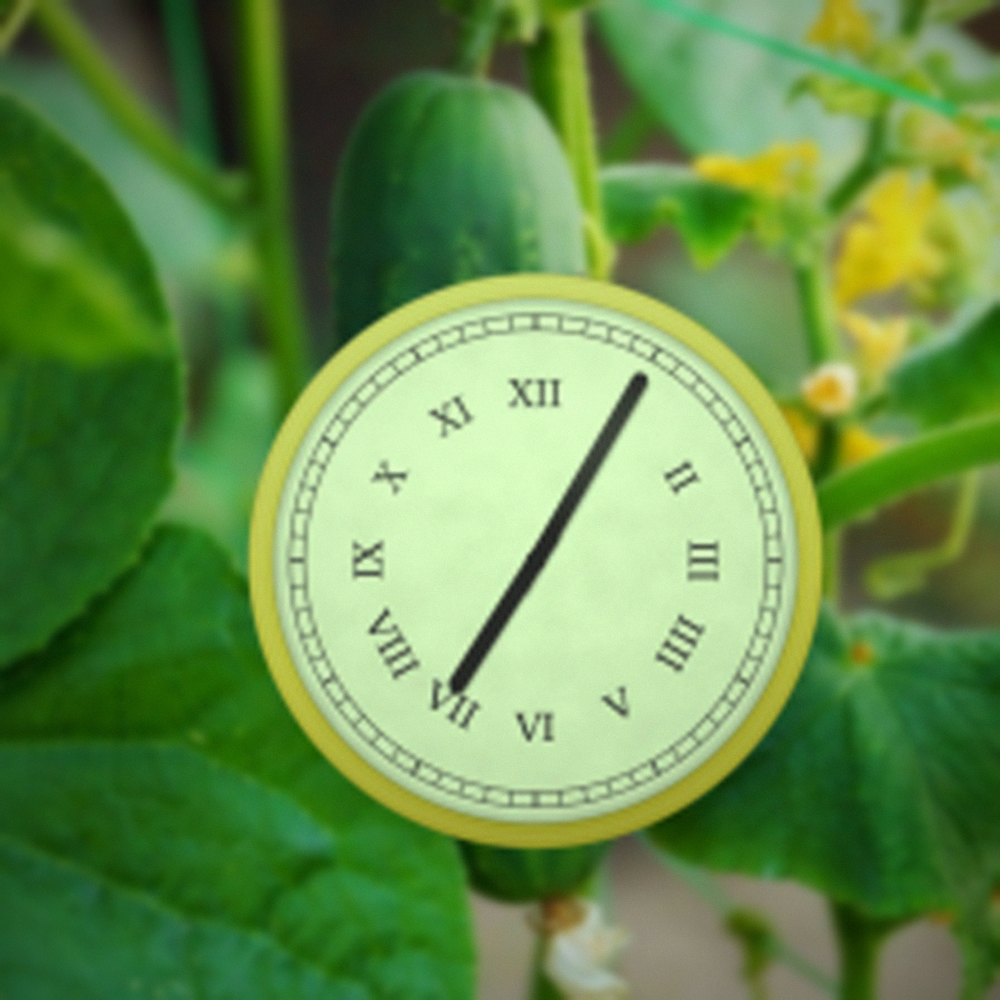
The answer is 7:05
